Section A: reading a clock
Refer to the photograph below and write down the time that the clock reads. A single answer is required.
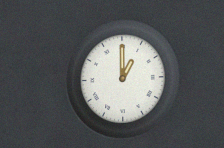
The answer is 1:00
